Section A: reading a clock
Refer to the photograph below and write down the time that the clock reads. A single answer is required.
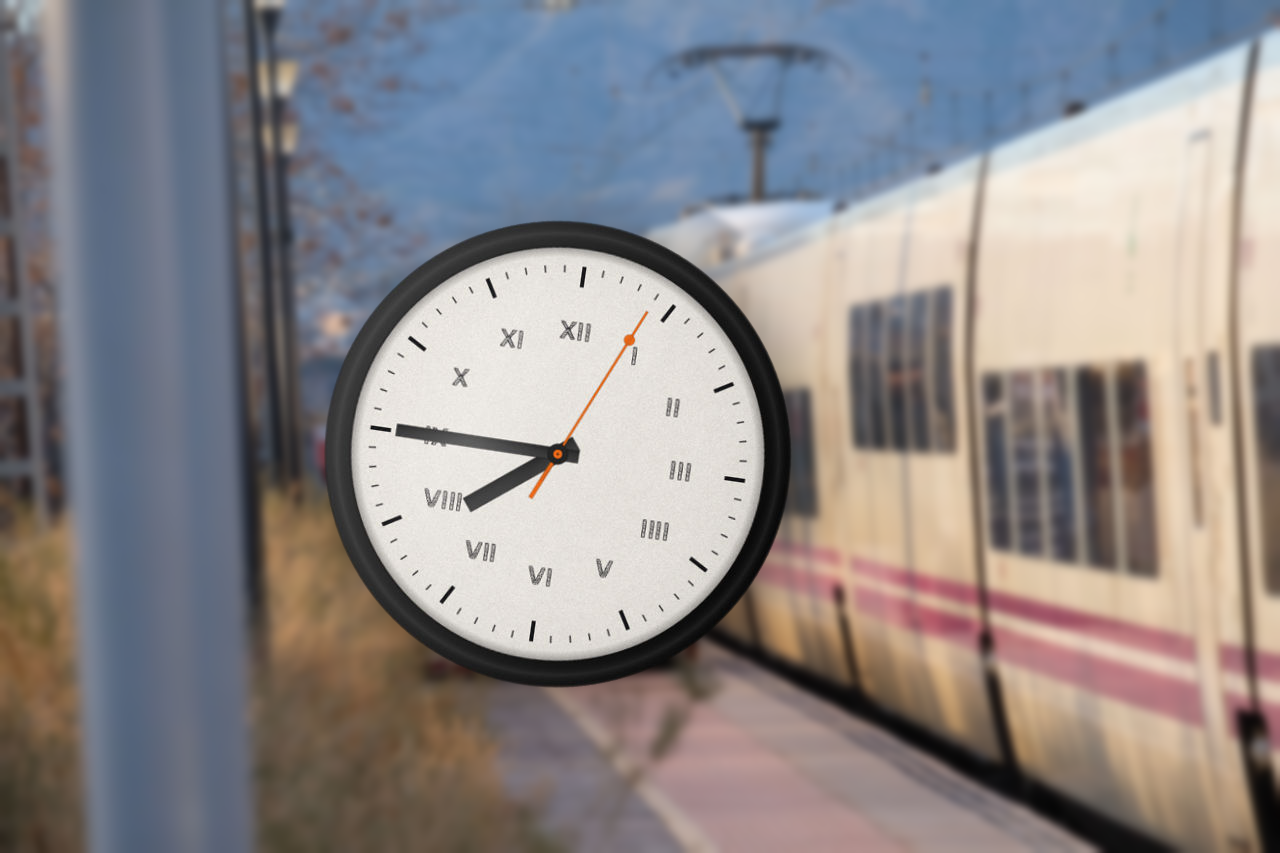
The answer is 7:45:04
